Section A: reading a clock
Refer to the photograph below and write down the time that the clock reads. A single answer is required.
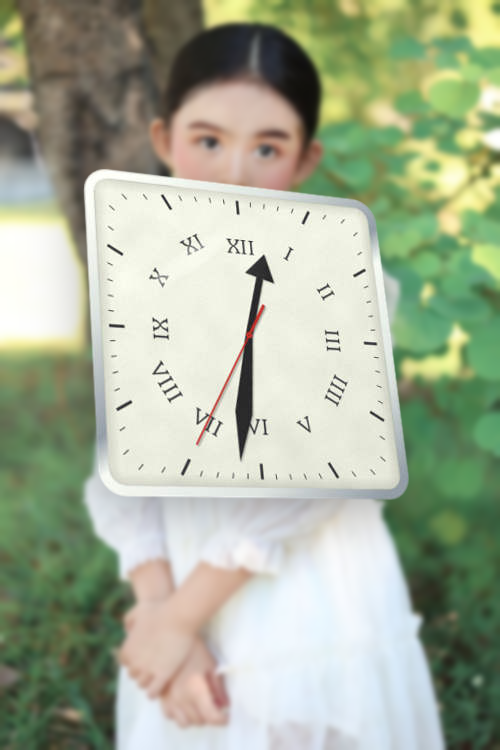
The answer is 12:31:35
